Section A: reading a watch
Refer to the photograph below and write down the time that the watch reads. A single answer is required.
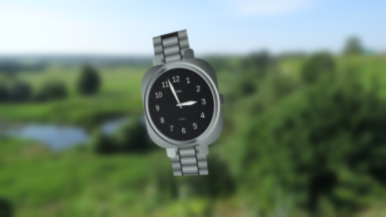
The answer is 2:57
